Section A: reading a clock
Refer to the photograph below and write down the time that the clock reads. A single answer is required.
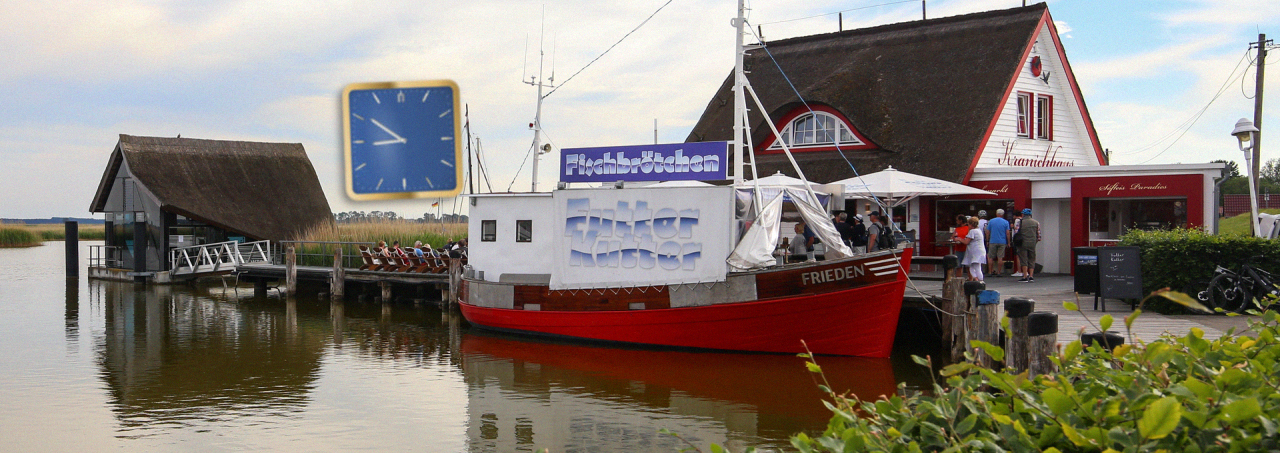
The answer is 8:51
